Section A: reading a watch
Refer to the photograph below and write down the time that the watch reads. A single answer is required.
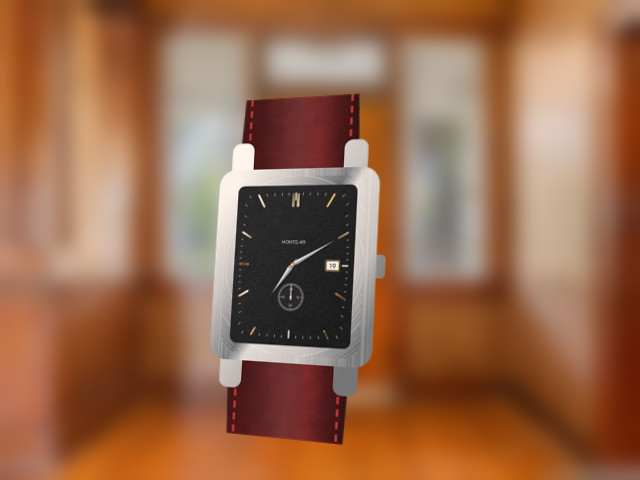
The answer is 7:10
